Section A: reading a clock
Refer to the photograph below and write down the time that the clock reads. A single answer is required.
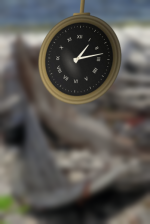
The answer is 1:13
